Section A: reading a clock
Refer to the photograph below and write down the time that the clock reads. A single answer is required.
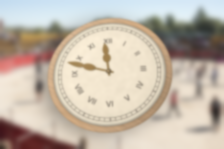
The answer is 11:48
